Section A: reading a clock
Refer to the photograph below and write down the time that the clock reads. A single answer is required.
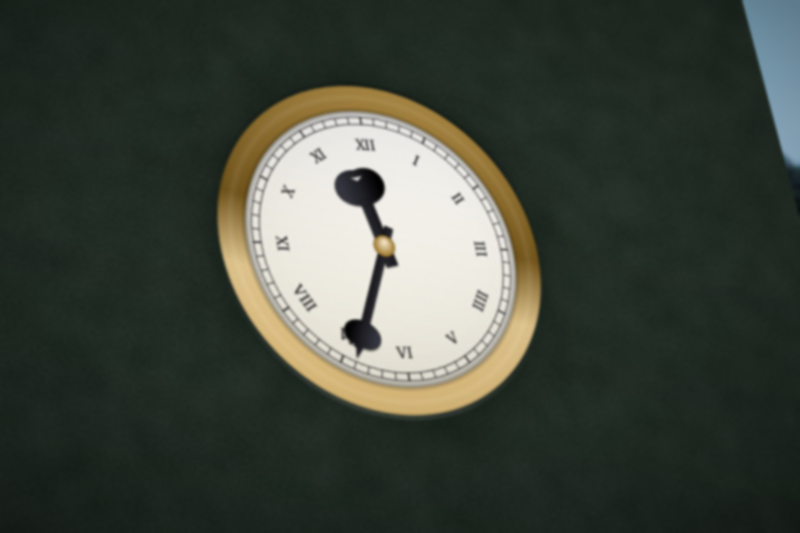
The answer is 11:34
